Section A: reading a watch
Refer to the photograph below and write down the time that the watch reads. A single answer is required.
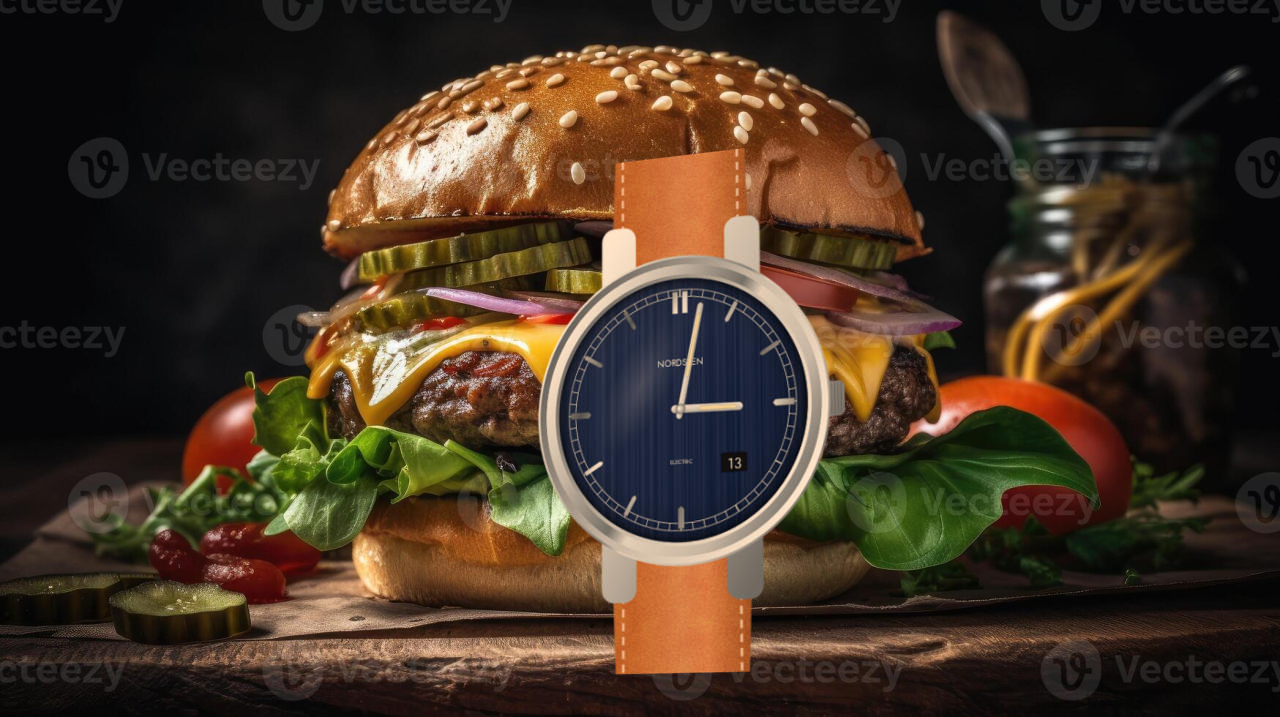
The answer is 3:02
